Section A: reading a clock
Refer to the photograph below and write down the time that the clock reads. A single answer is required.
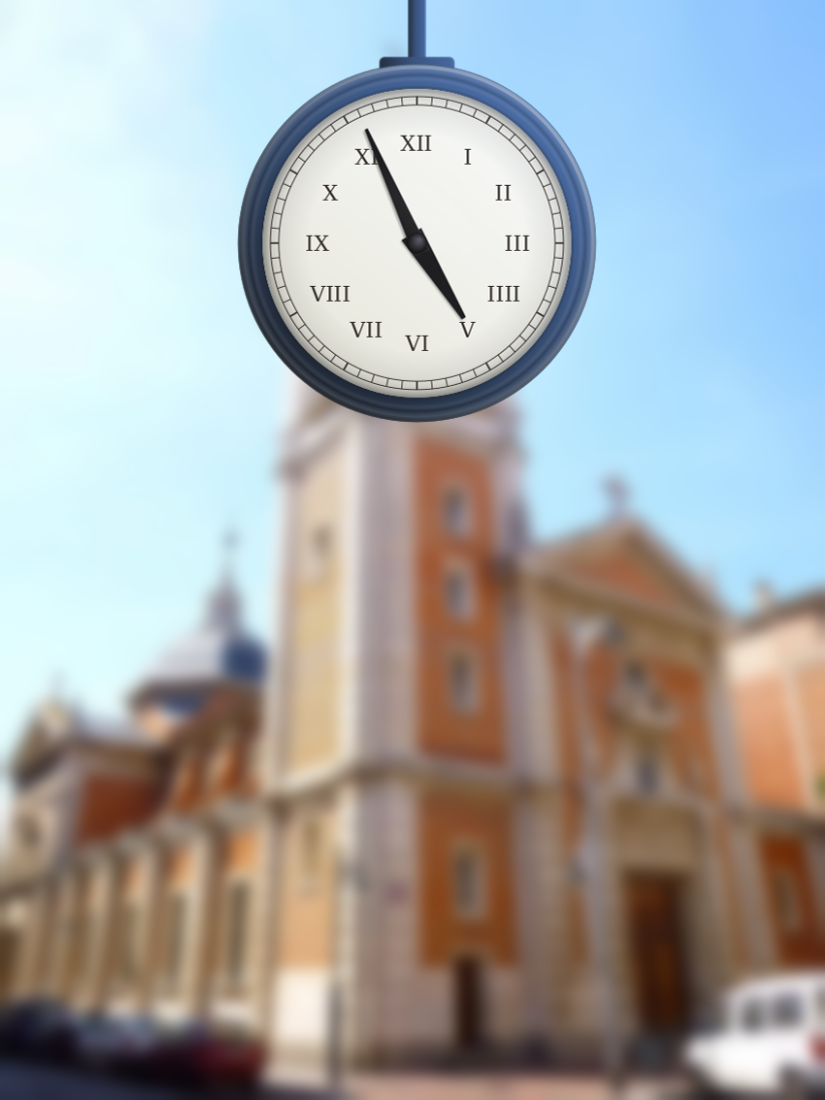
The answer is 4:56
